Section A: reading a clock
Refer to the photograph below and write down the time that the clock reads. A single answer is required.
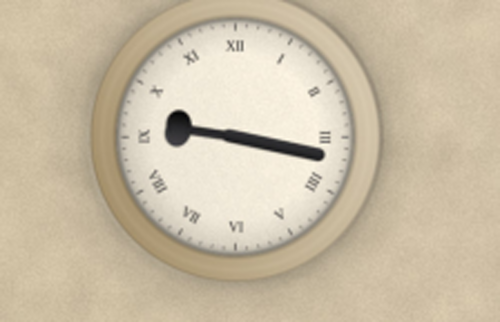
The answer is 9:17
